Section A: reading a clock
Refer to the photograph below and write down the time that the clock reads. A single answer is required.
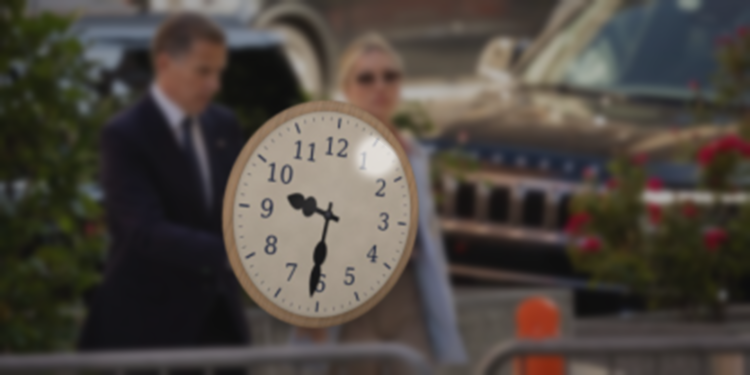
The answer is 9:31
